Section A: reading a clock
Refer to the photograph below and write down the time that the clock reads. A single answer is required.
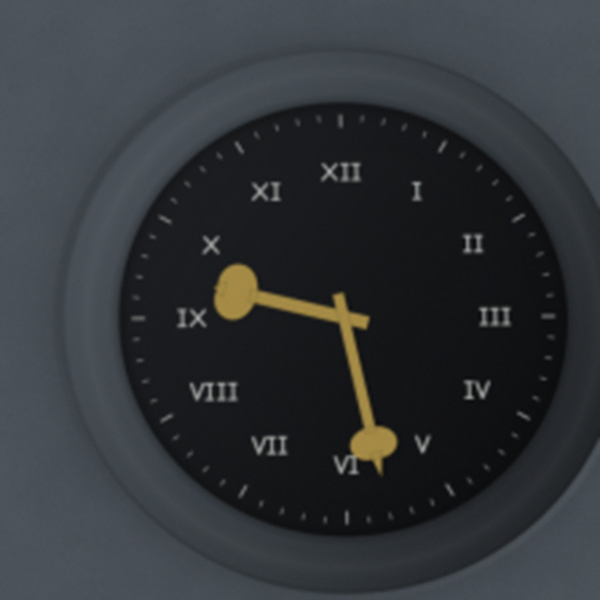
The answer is 9:28
